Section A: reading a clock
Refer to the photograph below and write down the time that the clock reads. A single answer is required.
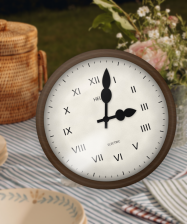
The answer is 3:03
